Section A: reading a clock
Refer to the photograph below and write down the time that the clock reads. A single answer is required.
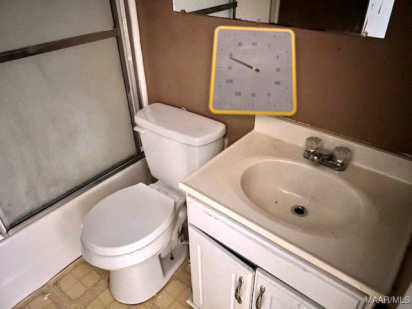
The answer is 9:49
